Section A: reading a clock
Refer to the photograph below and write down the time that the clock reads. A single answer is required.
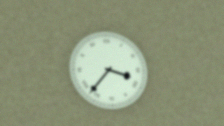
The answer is 3:37
